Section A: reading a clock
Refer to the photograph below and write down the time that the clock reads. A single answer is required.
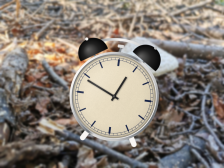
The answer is 12:49
